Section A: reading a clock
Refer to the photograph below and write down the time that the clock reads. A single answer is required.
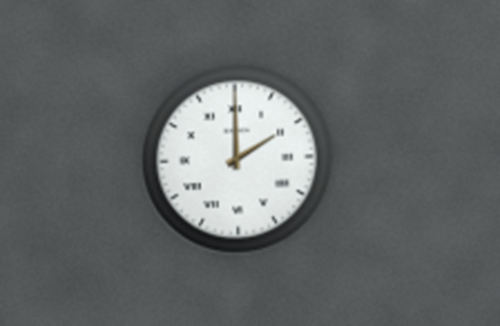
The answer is 2:00
